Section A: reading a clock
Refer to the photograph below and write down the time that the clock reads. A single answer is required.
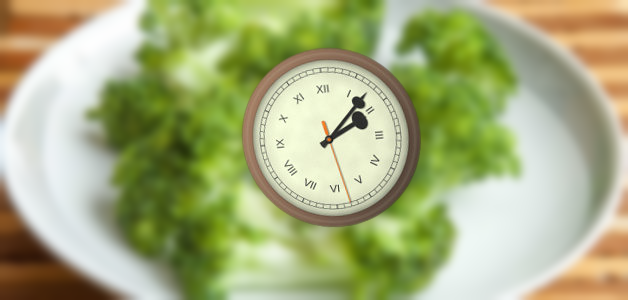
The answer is 2:07:28
